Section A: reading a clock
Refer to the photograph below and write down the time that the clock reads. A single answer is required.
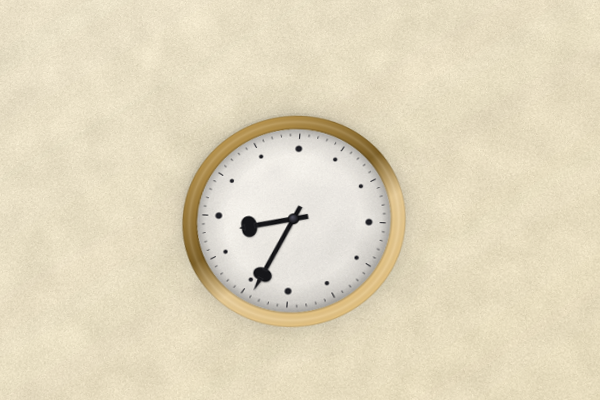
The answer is 8:34
